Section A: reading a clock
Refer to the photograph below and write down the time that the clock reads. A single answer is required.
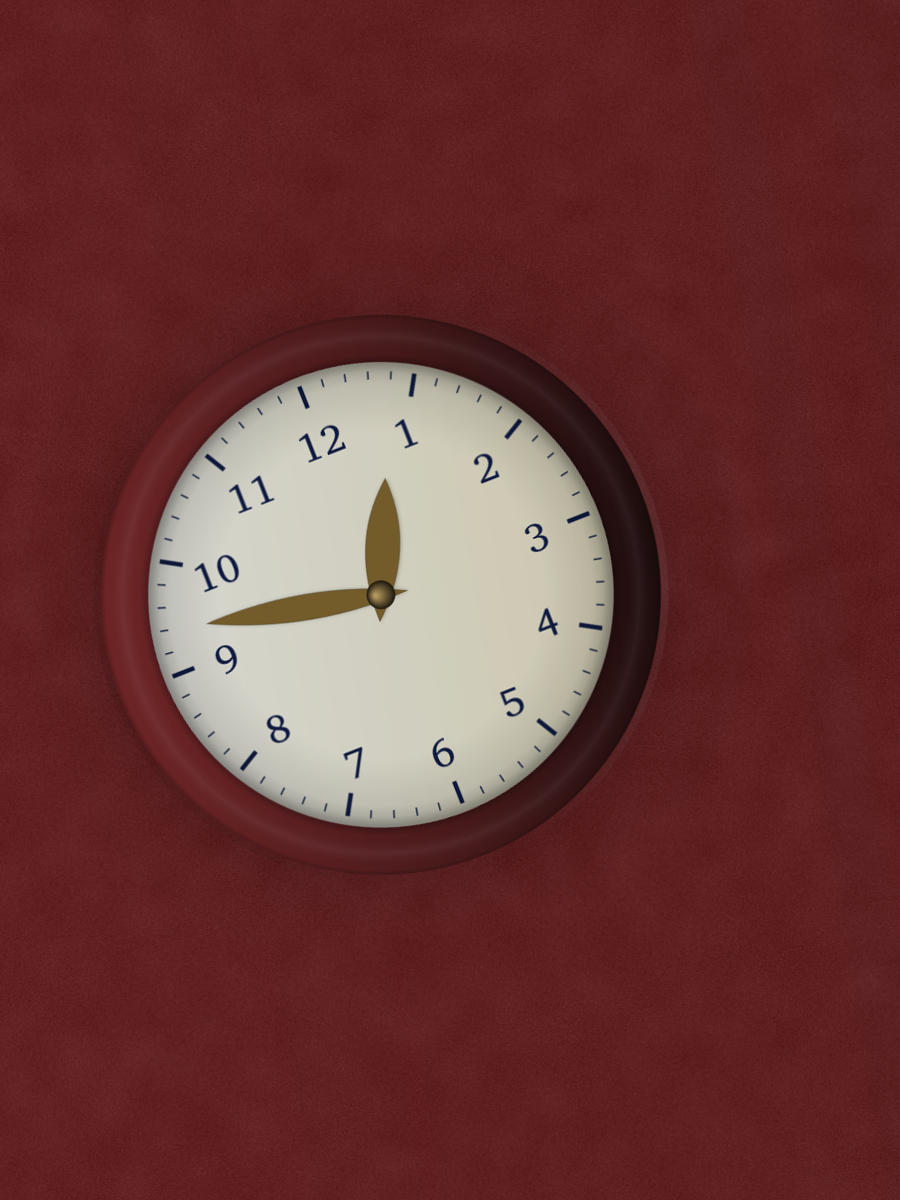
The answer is 12:47
